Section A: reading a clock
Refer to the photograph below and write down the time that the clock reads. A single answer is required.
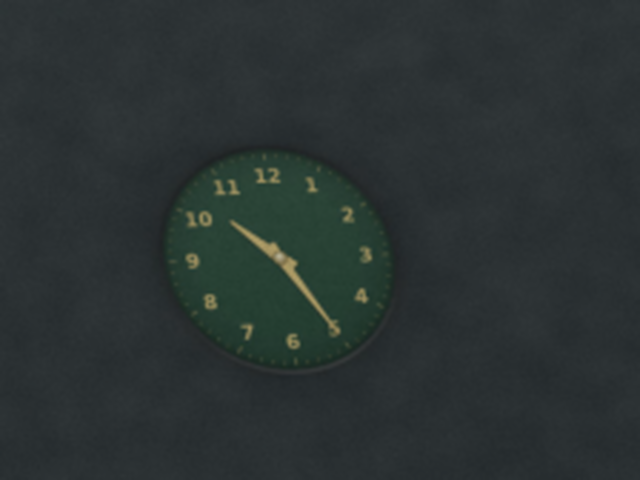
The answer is 10:25
